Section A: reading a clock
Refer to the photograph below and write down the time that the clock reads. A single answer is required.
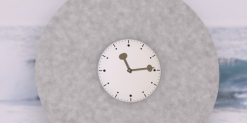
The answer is 11:14
